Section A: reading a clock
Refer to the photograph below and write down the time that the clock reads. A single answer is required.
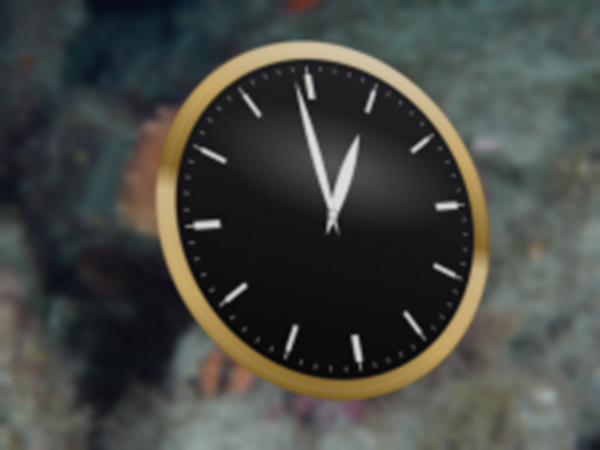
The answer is 12:59
